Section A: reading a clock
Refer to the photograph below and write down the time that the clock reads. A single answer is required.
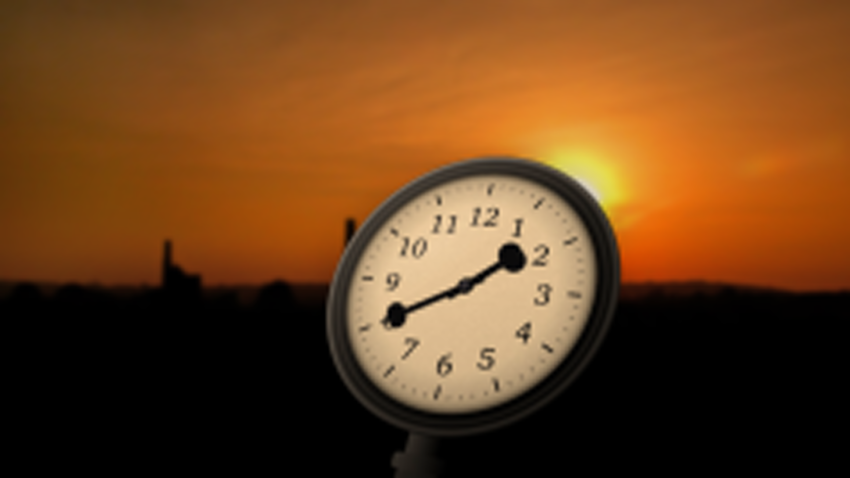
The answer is 1:40
